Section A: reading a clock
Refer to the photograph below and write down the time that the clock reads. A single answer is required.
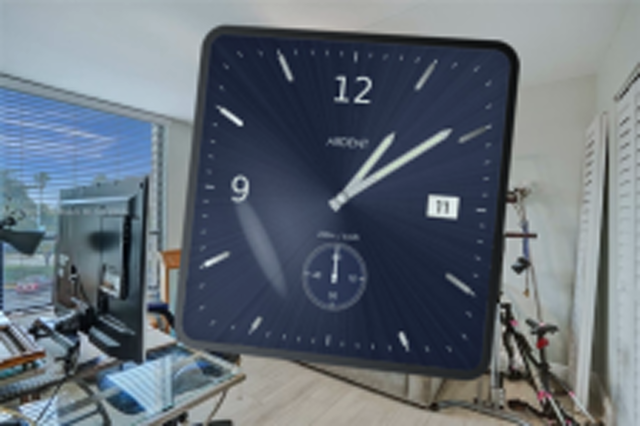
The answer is 1:09
